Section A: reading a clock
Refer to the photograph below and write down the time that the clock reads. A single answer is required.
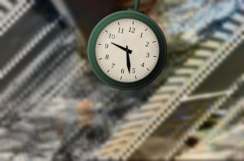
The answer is 9:27
